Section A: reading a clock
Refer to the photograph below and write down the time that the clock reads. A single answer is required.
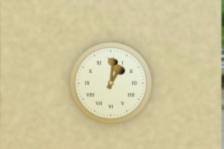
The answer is 1:01
